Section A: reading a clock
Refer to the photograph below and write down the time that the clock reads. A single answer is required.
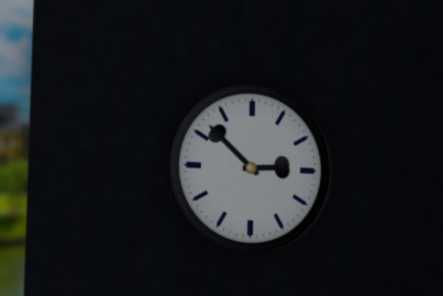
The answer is 2:52
